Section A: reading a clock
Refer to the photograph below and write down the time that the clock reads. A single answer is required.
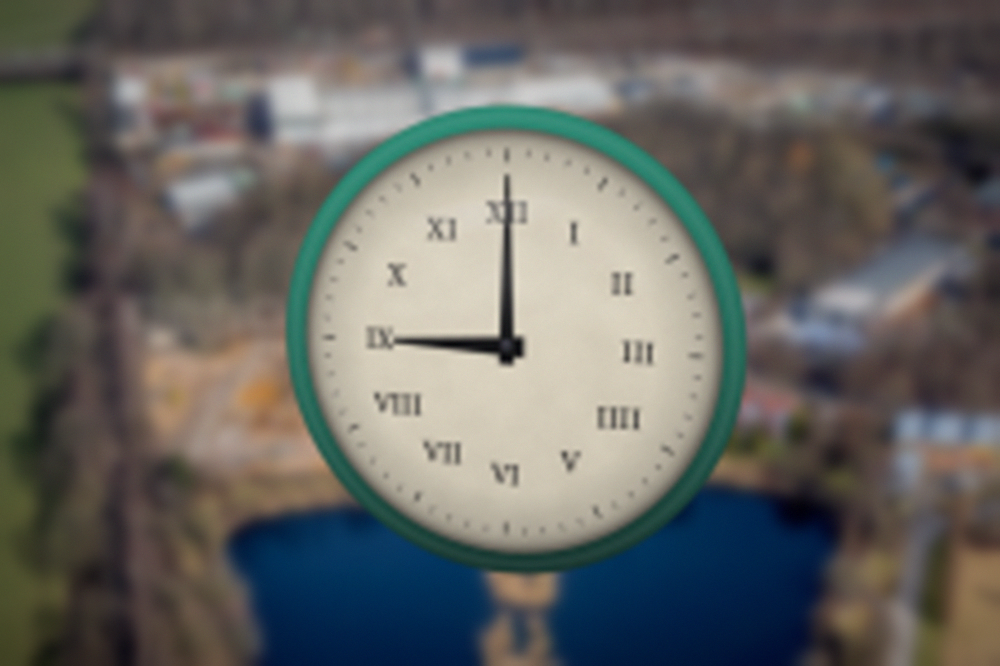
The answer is 9:00
